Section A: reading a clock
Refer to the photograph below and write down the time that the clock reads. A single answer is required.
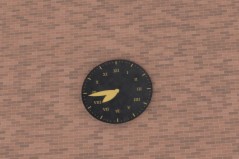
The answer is 7:44
